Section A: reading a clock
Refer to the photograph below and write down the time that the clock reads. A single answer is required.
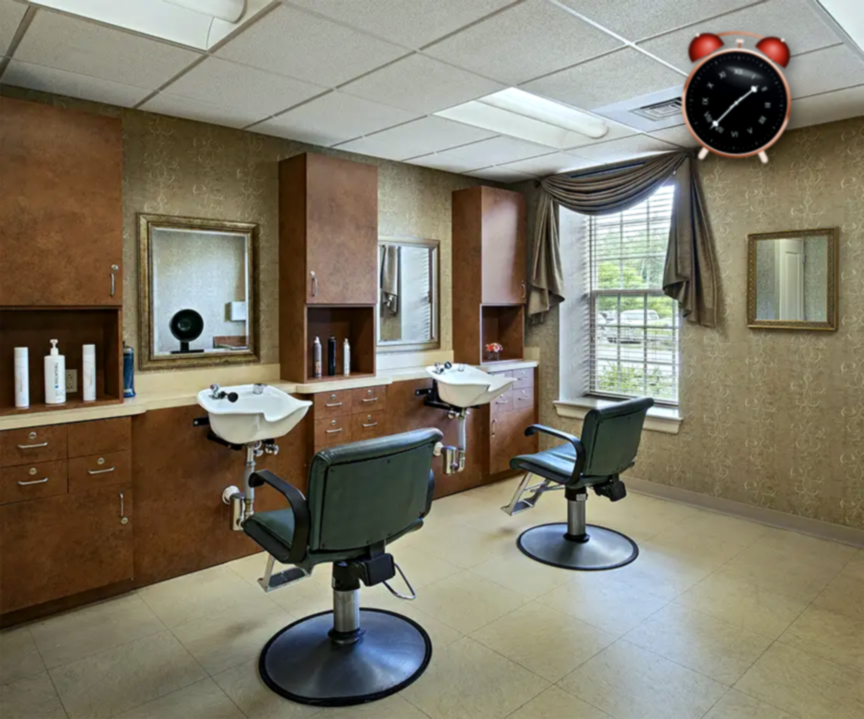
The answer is 1:37
